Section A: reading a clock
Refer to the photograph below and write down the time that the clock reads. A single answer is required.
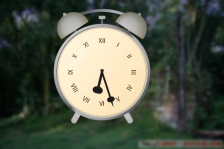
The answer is 6:27
